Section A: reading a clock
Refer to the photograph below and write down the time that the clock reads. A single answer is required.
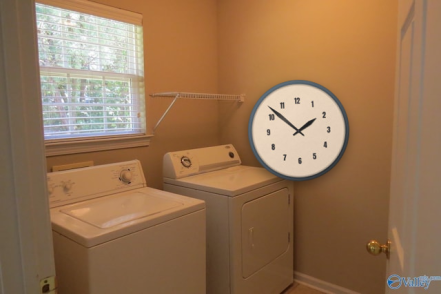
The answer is 1:52
